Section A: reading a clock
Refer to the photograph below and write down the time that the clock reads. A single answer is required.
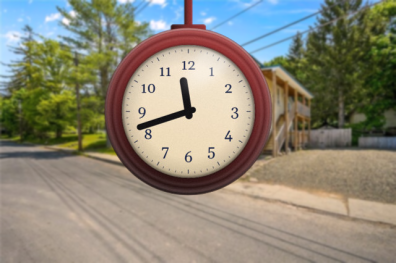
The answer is 11:42
